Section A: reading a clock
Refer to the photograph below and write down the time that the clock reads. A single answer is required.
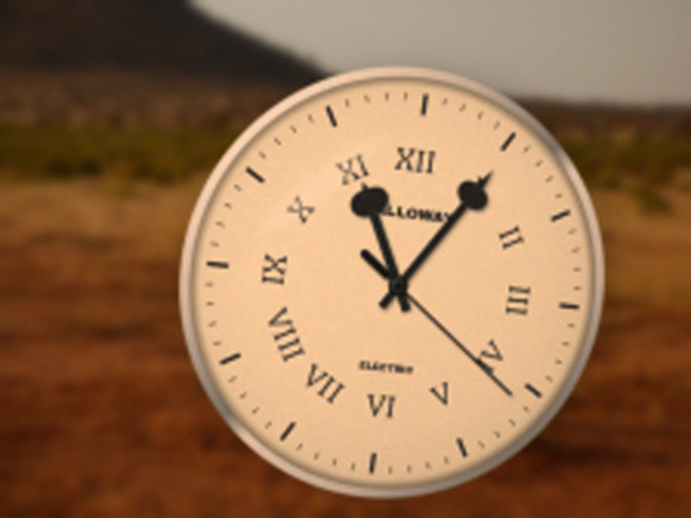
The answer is 11:05:21
